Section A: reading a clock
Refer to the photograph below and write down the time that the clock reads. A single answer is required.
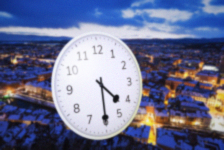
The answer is 4:30
